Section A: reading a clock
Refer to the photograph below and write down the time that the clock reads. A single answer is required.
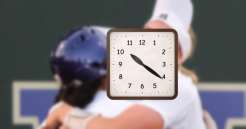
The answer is 10:21
